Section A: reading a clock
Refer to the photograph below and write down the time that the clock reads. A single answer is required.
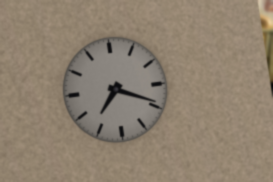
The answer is 7:19
